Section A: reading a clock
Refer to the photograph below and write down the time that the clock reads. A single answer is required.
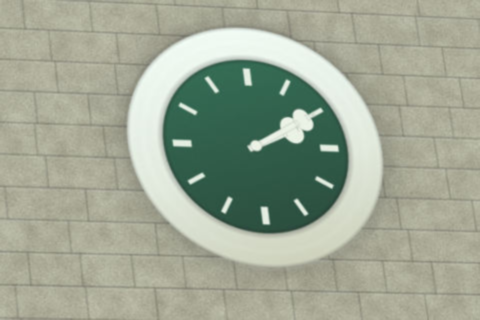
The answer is 2:10
